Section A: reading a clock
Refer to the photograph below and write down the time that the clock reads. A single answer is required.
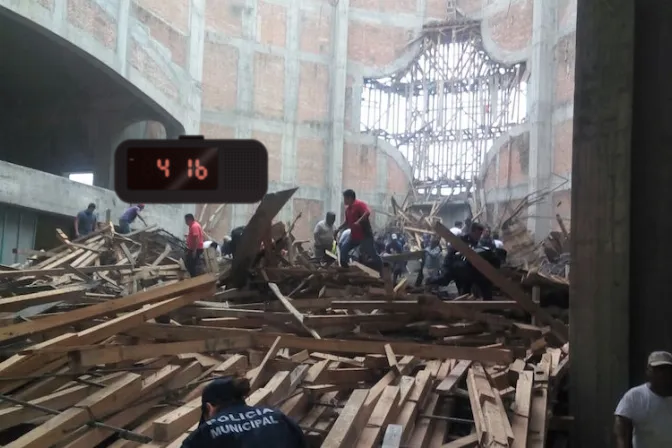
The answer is 4:16
